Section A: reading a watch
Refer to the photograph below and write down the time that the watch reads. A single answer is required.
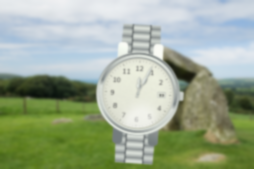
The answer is 12:04
